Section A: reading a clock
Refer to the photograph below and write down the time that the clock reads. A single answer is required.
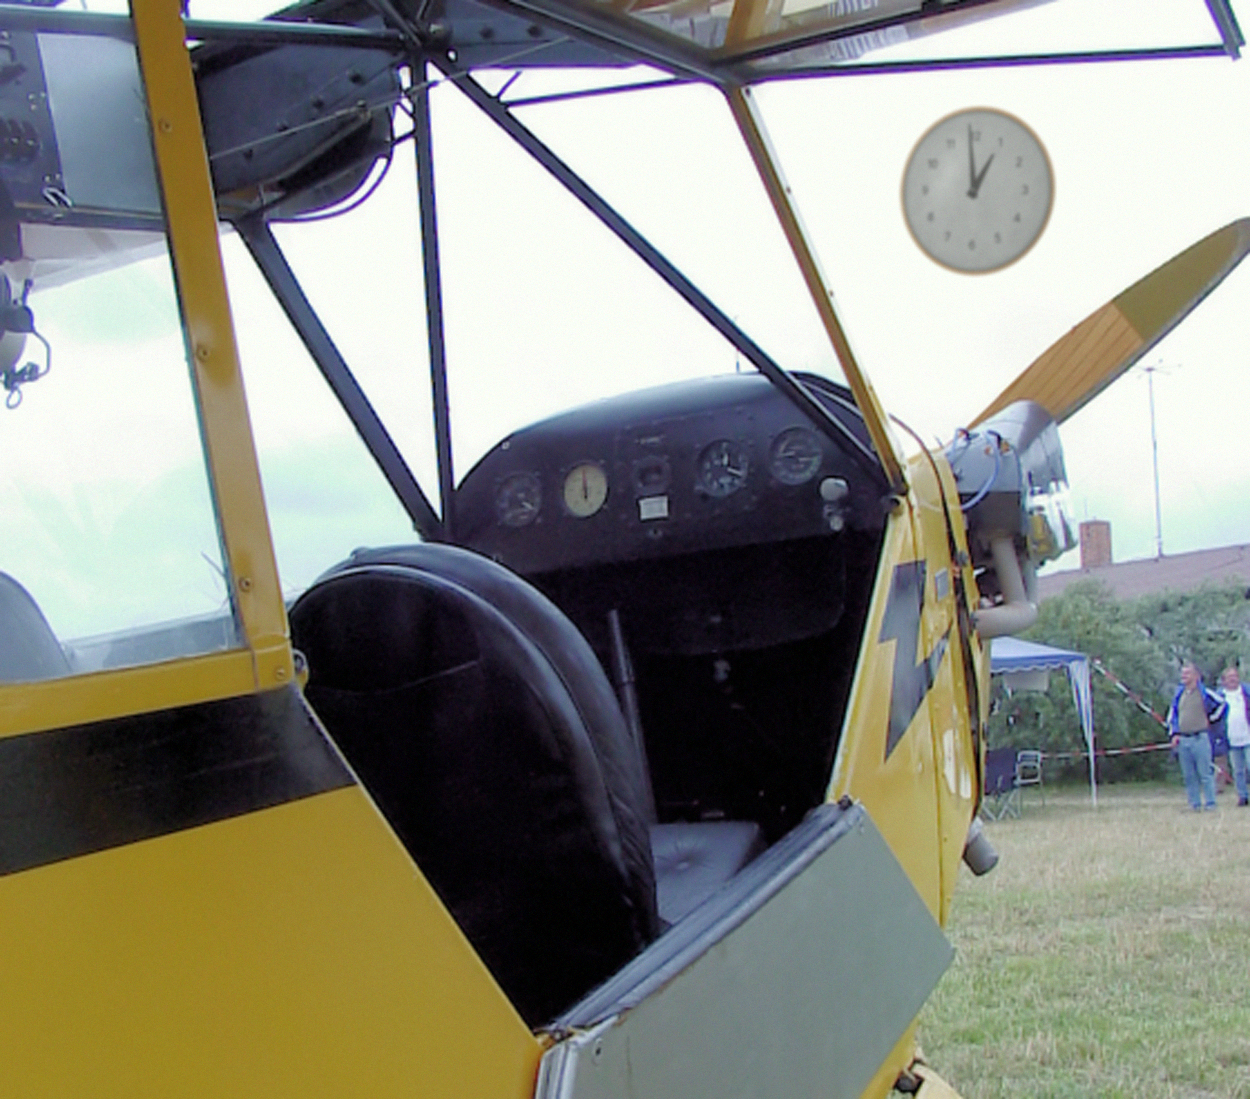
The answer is 12:59
